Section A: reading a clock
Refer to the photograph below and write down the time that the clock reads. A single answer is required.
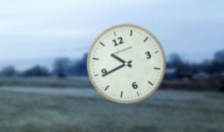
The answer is 10:44
